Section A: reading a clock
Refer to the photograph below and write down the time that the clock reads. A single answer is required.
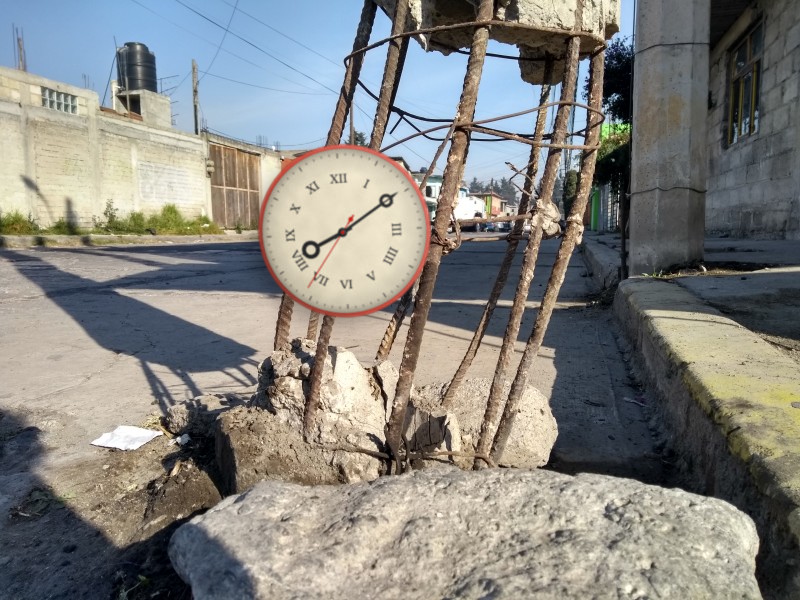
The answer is 8:09:36
